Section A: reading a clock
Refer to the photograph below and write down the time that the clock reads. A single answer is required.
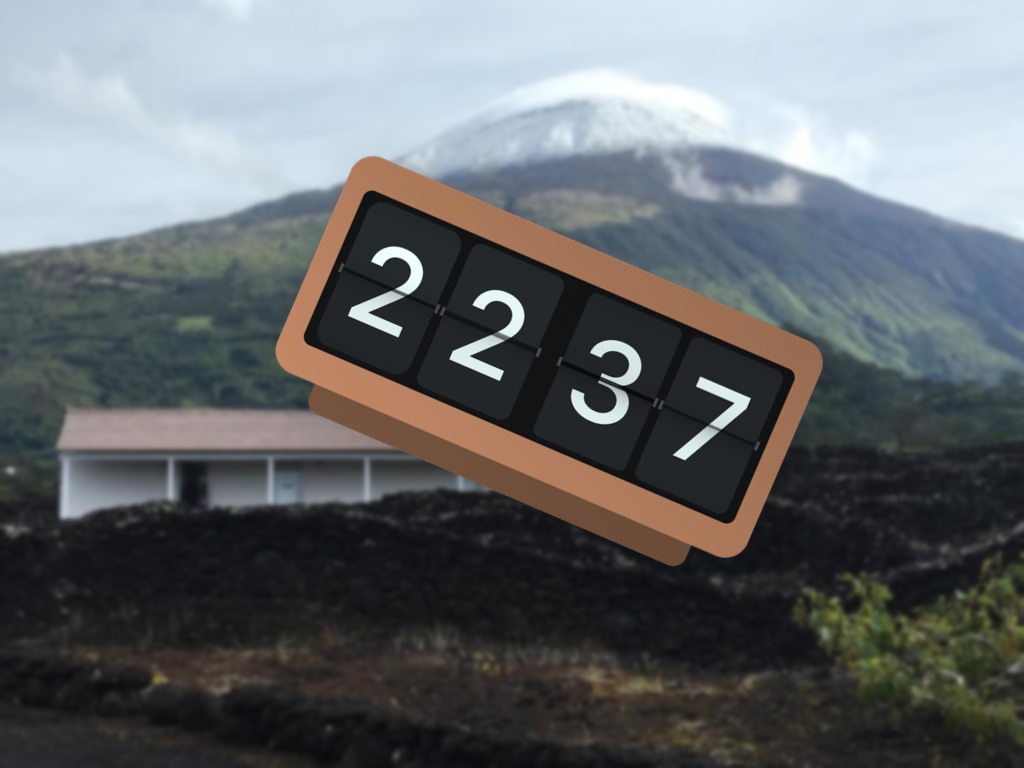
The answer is 22:37
